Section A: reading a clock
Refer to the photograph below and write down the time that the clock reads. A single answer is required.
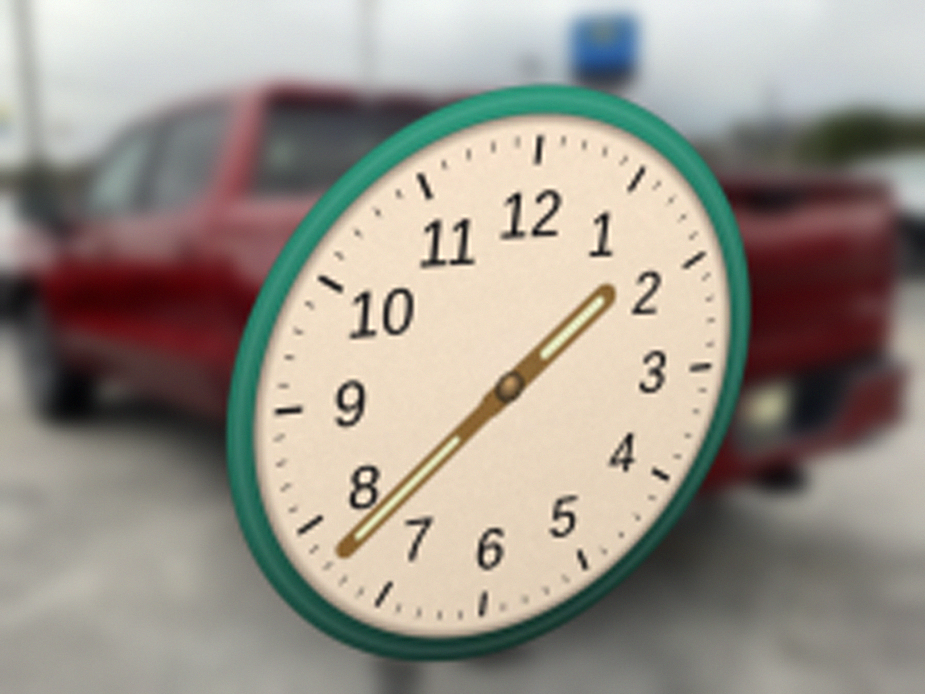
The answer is 1:38
